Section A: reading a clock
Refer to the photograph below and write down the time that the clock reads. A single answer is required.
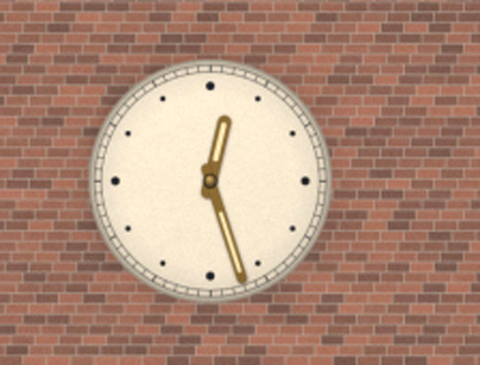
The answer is 12:27
